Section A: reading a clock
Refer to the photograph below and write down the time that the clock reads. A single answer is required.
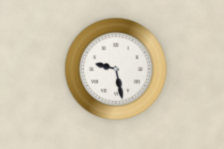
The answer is 9:28
